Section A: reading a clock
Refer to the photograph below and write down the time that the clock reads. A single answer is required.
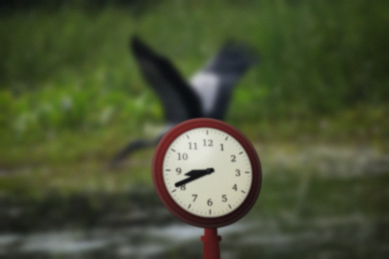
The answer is 8:41
